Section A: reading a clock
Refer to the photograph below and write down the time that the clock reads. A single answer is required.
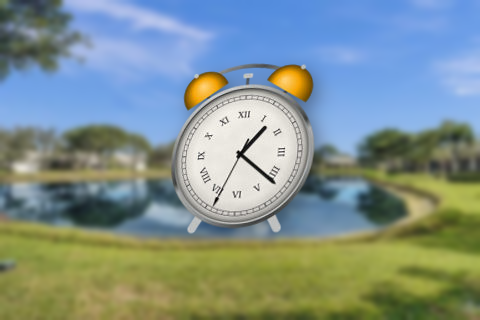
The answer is 1:21:34
